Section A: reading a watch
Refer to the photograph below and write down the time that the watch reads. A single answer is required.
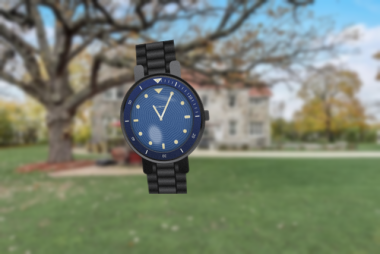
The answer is 11:05
